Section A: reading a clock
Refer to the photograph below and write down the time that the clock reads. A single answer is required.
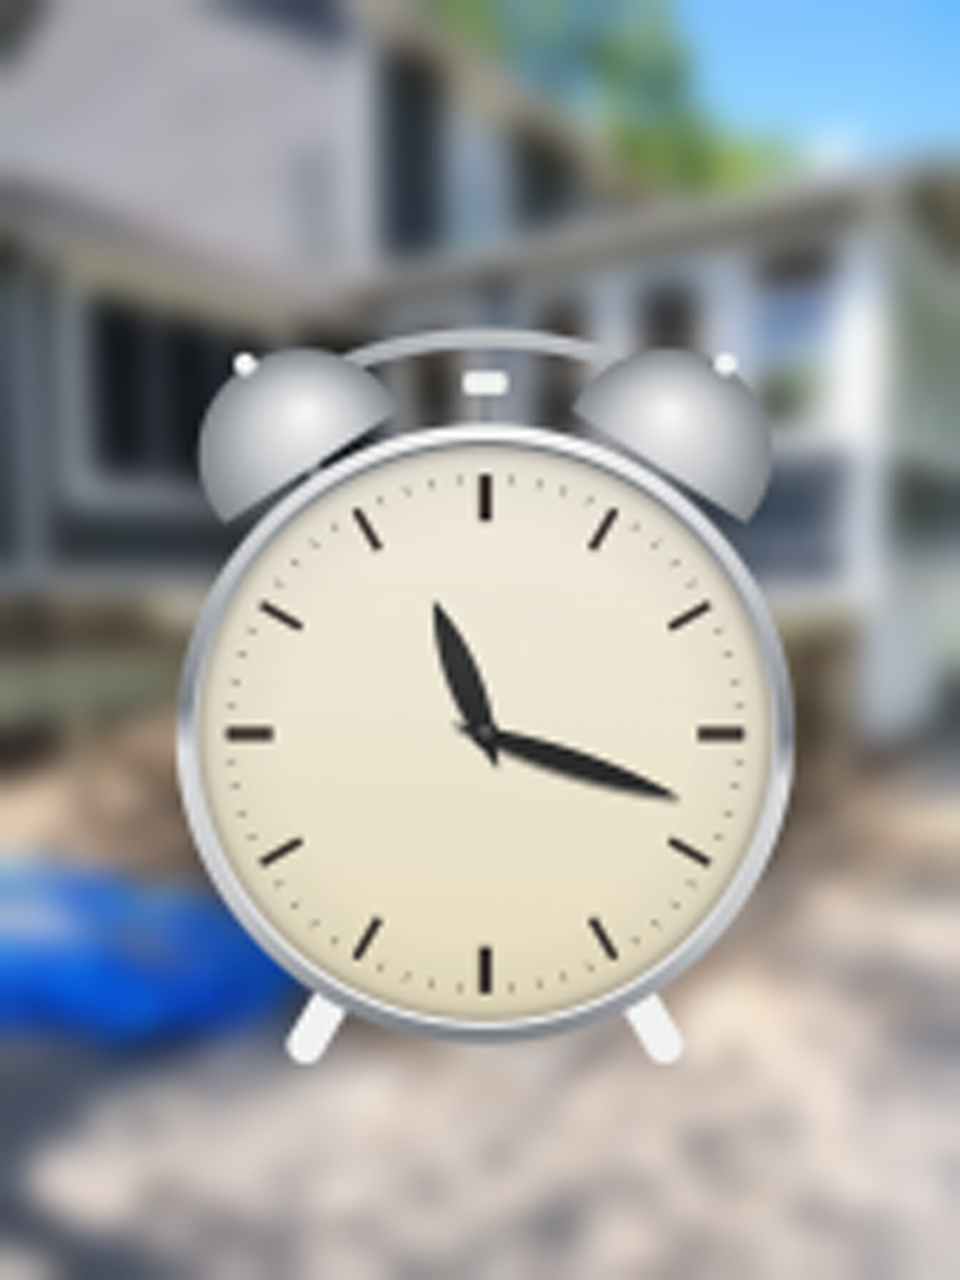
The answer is 11:18
